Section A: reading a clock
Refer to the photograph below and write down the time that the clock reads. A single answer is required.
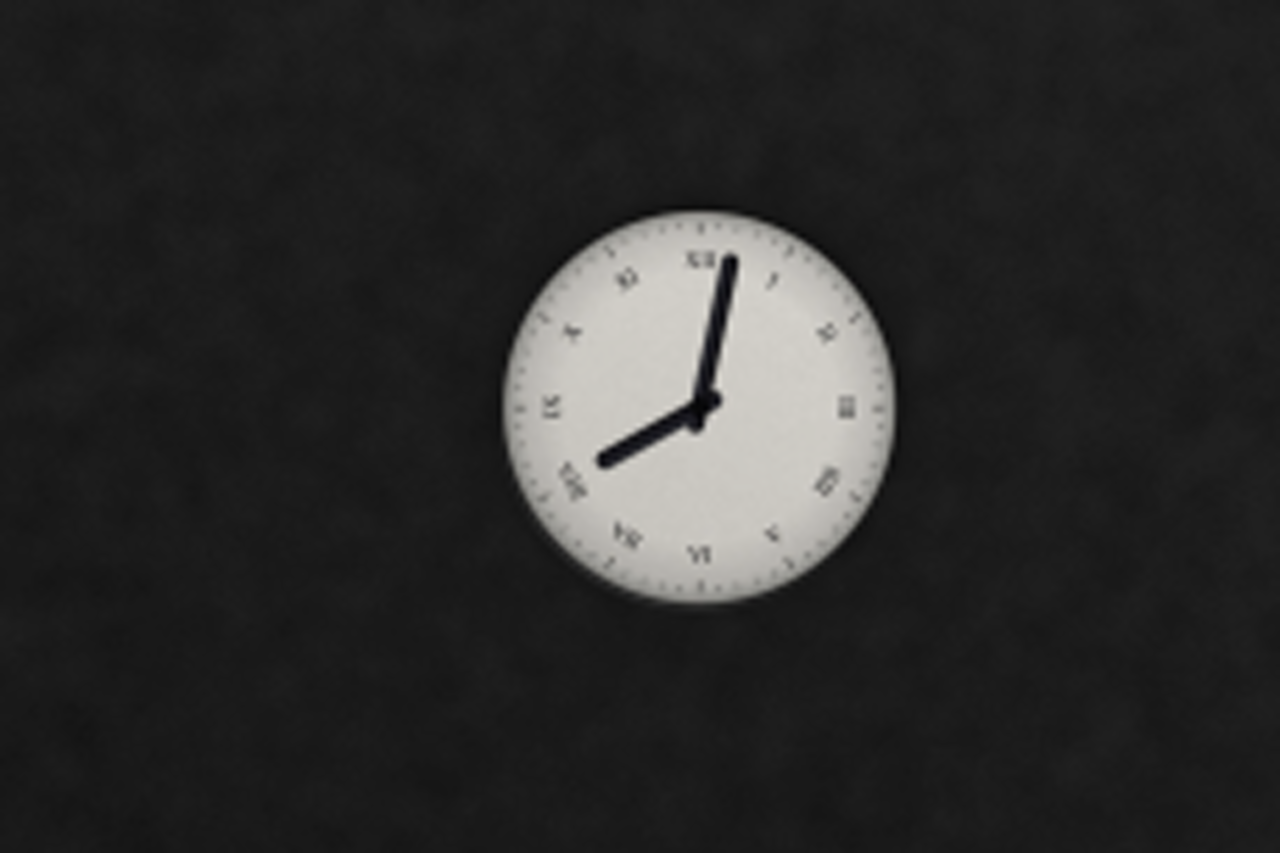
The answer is 8:02
